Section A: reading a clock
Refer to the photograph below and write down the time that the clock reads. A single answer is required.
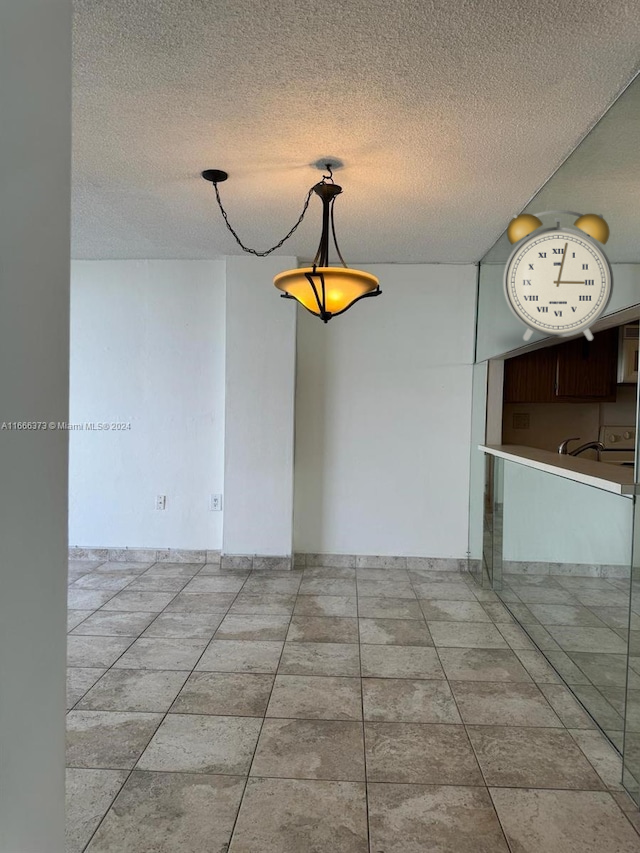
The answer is 3:02
